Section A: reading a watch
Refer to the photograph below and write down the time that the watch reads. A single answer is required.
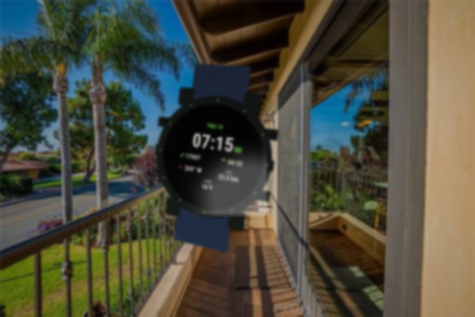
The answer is 7:15
